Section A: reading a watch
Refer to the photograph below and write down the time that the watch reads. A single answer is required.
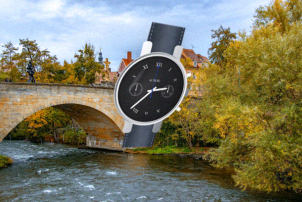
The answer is 2:37
